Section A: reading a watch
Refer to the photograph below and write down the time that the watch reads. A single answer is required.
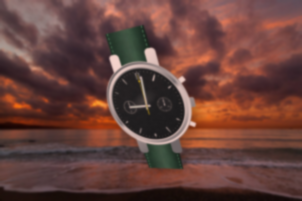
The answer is 9:01
